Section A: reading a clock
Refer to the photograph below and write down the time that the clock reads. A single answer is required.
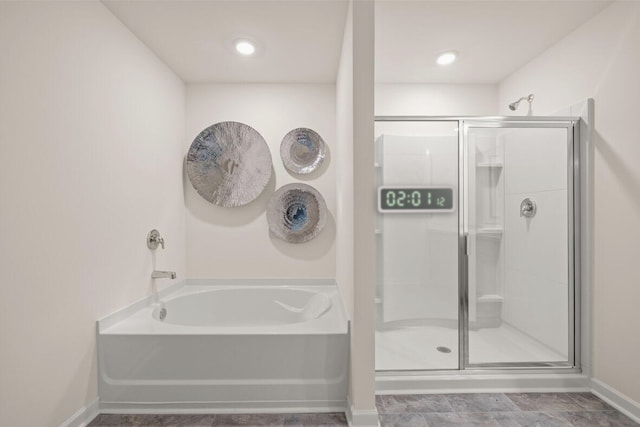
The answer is 2:01
